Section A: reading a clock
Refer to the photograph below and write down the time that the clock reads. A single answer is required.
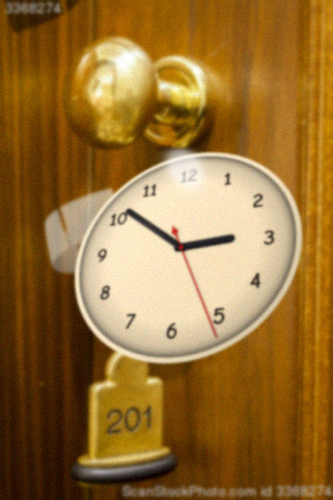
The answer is 2:51:26
